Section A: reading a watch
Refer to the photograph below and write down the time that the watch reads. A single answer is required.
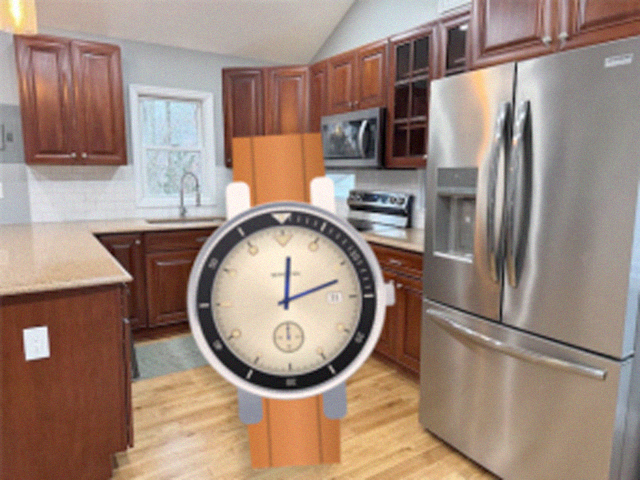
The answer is 12:12
